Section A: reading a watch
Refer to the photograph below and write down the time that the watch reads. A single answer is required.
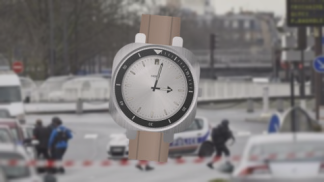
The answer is 3:02
